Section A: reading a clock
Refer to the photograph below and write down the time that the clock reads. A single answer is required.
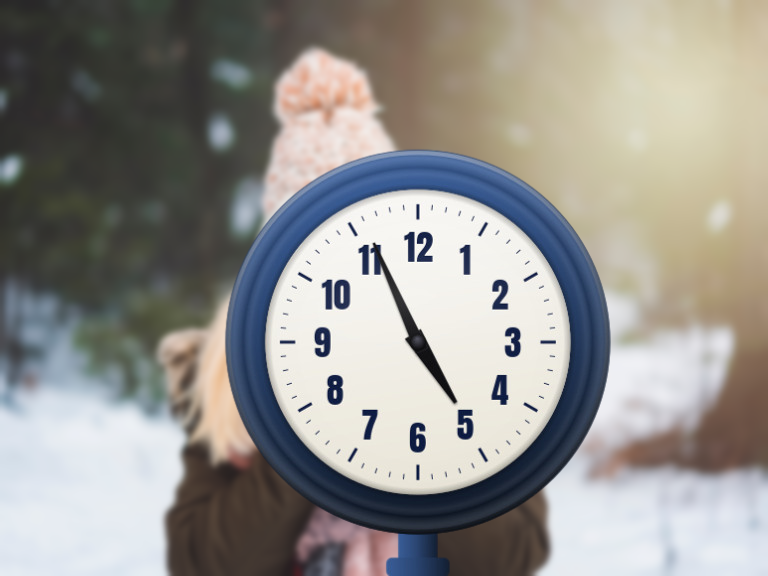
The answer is 4:56
